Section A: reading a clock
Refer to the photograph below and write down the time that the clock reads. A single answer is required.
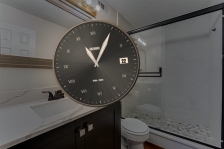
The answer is 11:05
